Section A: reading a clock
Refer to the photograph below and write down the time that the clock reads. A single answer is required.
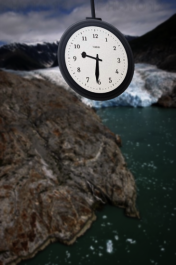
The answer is 9:31
